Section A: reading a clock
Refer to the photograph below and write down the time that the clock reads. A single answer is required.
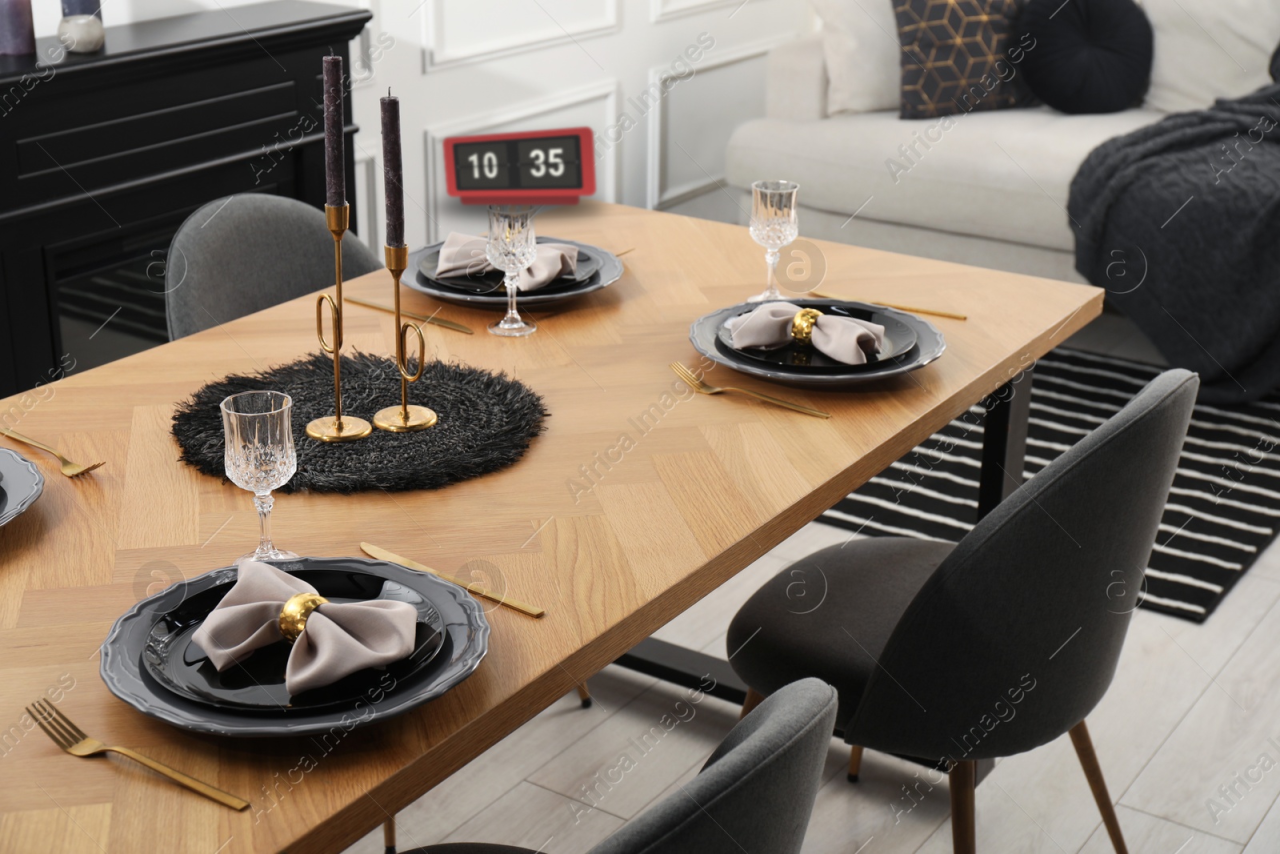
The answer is 10:35
